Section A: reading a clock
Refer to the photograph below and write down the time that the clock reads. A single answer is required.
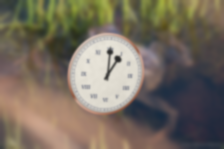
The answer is 1:00
